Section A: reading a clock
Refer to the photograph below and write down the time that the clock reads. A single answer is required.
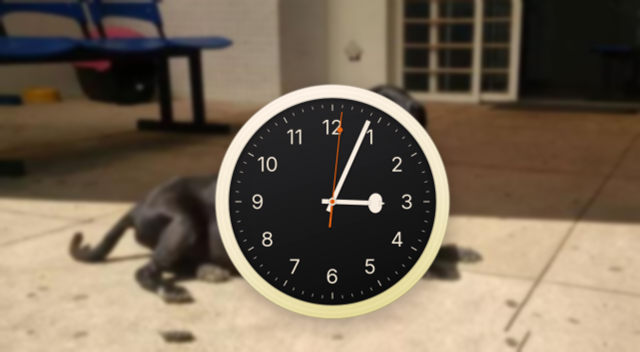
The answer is 3:04:01
